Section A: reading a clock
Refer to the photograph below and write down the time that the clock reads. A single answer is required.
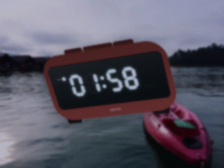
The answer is 1:58
